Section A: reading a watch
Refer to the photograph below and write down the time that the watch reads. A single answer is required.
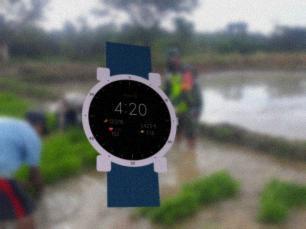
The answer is 4:20
